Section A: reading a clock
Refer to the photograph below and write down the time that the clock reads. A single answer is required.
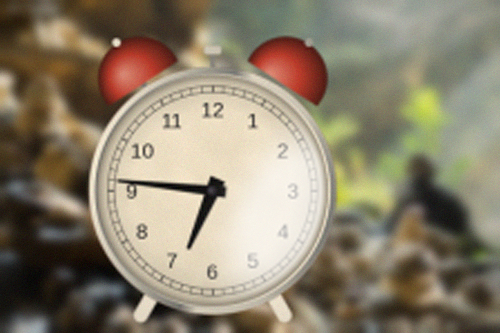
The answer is 6:46
